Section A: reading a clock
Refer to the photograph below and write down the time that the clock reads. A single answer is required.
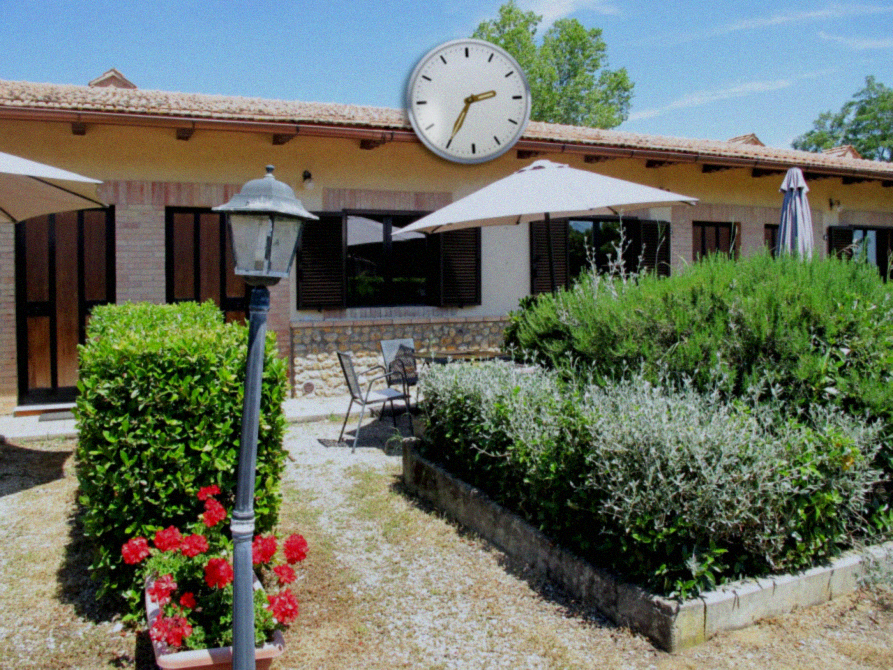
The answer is 2:35
